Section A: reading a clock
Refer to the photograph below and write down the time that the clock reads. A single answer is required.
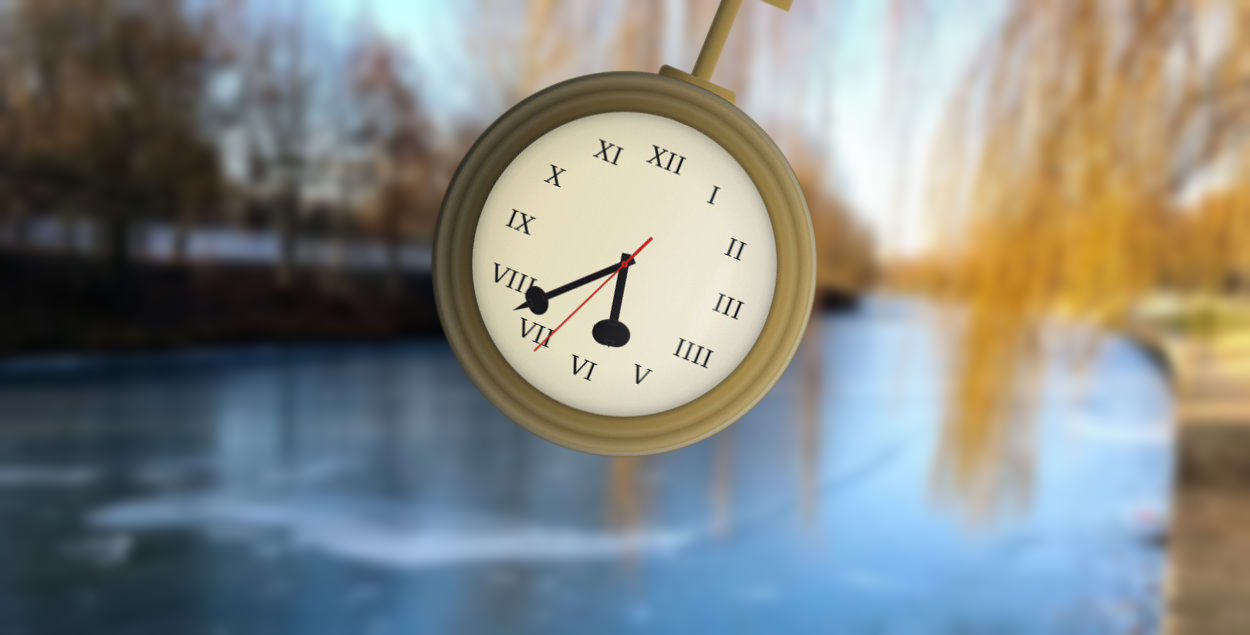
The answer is 5:37:34
